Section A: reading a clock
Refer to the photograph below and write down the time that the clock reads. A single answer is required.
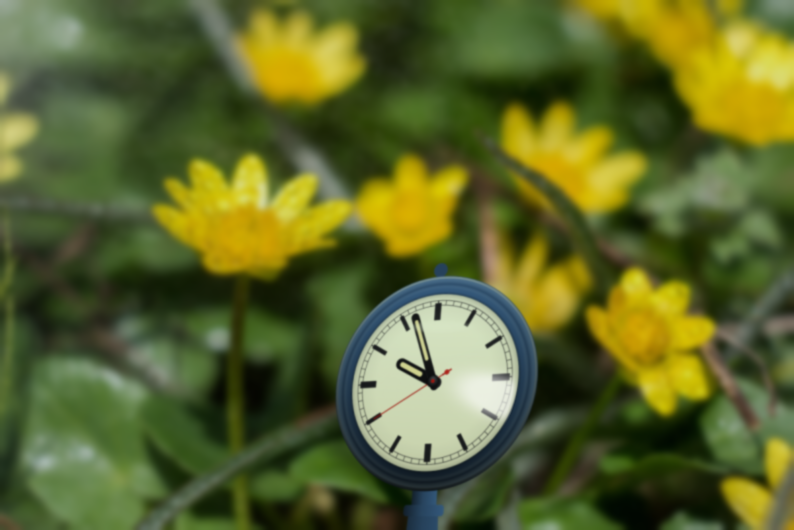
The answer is 9:56:40
